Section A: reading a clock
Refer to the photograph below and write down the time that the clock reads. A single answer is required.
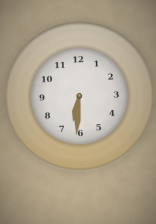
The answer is 6:31
